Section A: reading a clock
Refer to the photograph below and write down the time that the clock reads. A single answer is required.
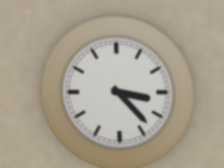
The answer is 3:23
